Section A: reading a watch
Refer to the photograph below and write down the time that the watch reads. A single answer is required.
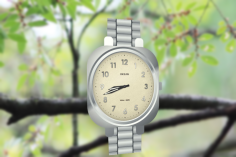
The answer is 8:42
